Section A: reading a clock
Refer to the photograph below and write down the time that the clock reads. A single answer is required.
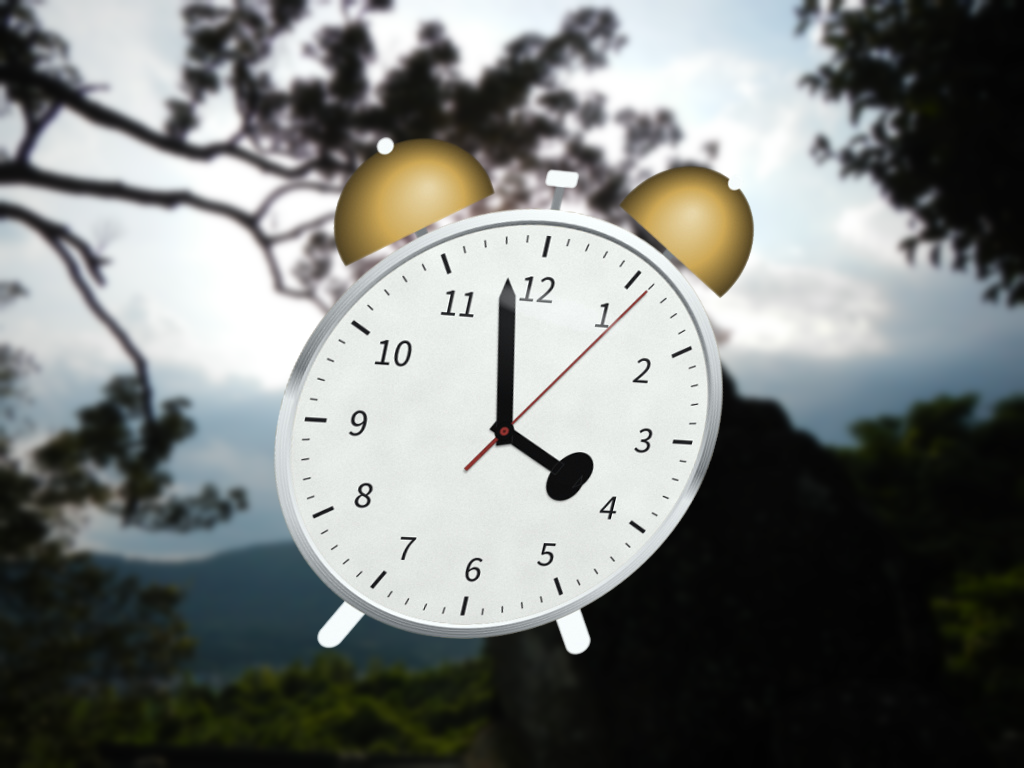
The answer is 3:58:06
